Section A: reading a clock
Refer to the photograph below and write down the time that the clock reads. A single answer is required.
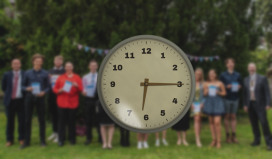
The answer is 6:15
